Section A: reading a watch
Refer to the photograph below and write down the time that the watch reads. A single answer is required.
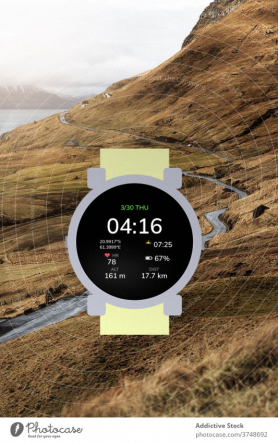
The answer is 4:16
